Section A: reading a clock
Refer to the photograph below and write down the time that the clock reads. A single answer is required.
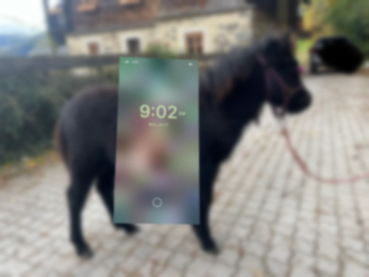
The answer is 9:02
